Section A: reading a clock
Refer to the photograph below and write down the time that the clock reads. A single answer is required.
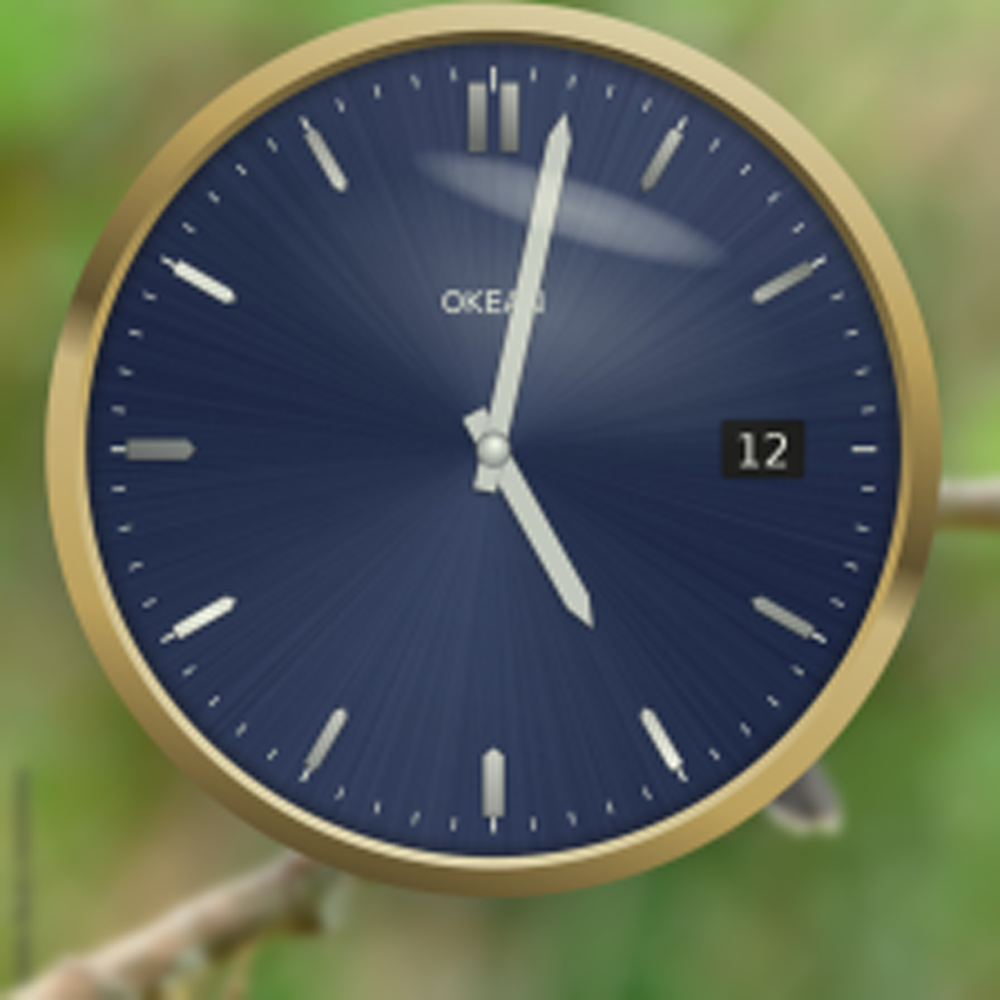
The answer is 5:02
